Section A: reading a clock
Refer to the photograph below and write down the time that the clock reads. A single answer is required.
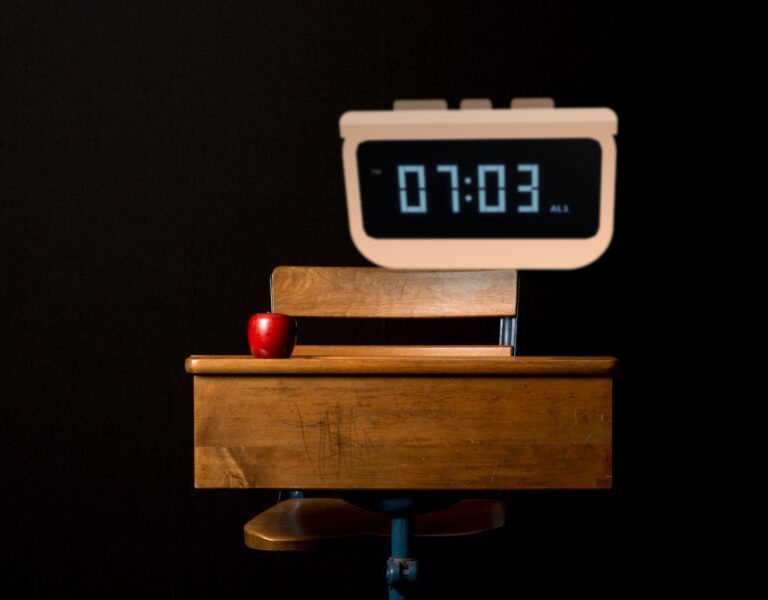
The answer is 7:03
